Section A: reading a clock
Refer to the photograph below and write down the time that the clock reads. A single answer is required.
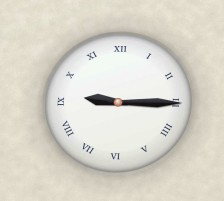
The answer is 9:15
